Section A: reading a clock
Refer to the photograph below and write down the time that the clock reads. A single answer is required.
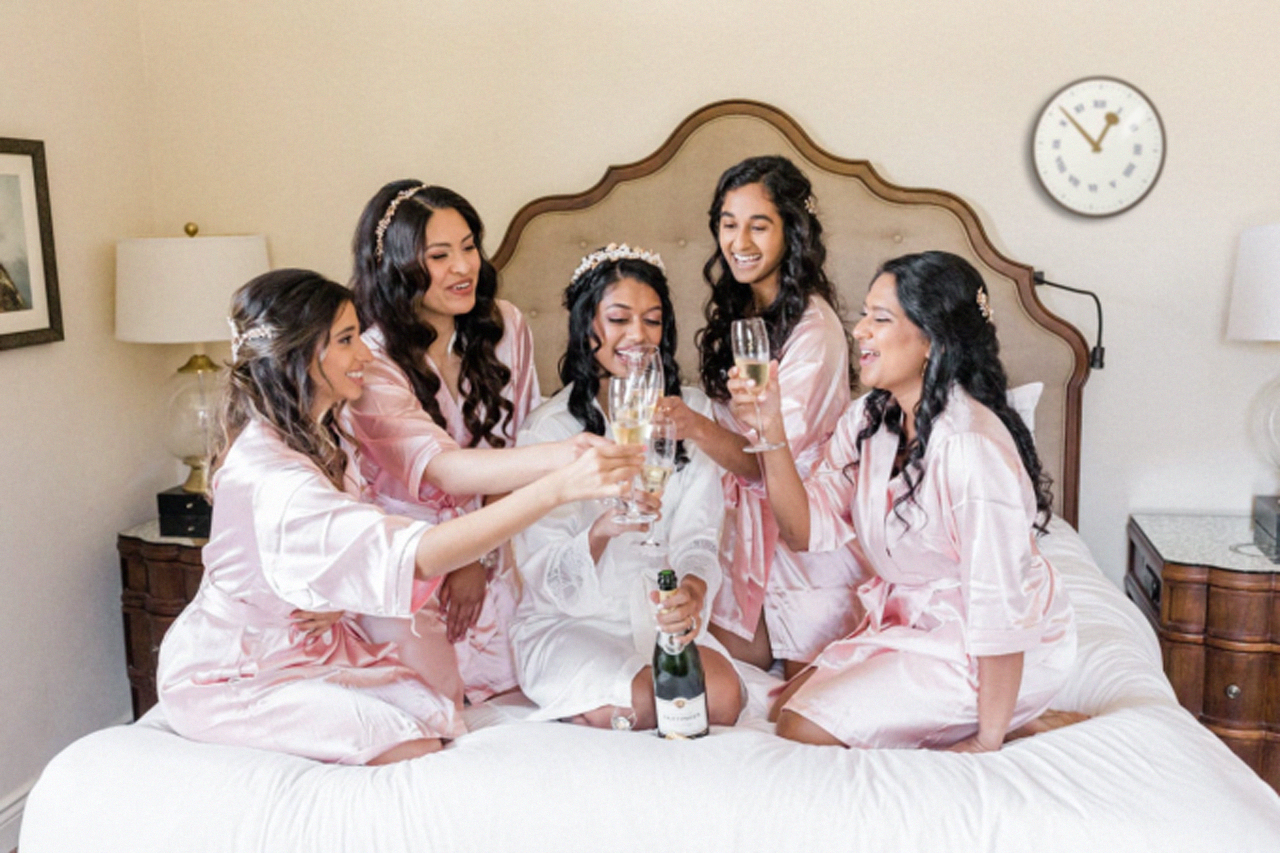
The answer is 12:52
